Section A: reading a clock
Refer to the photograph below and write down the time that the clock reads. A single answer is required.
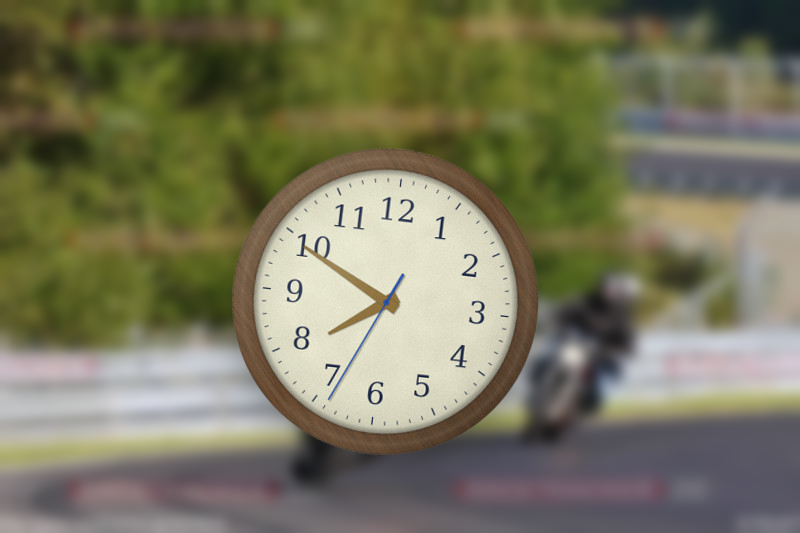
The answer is 7:49:34
